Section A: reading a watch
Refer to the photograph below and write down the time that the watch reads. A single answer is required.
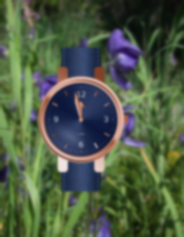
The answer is 11:58
